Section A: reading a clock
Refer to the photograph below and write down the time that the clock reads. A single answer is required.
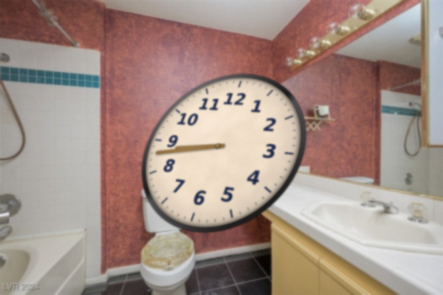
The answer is 8:43
